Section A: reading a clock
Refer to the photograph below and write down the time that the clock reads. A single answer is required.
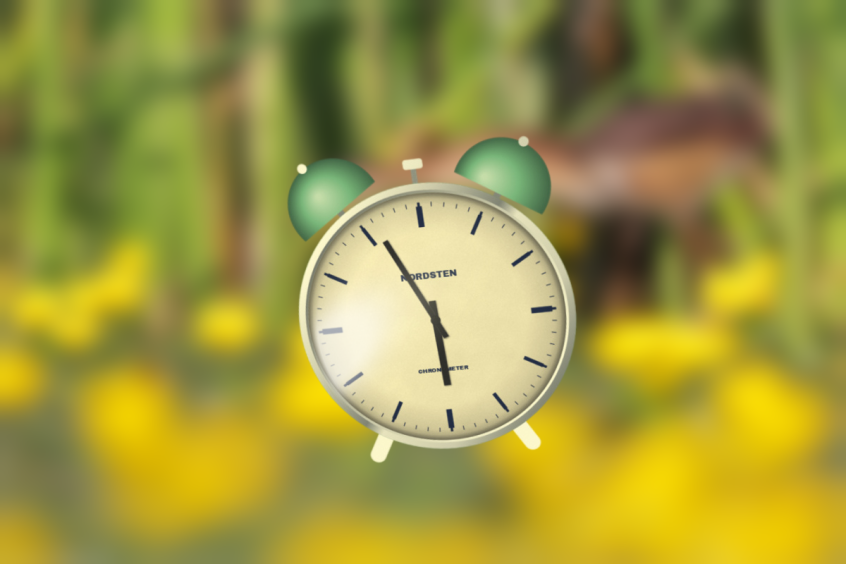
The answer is 5:56
